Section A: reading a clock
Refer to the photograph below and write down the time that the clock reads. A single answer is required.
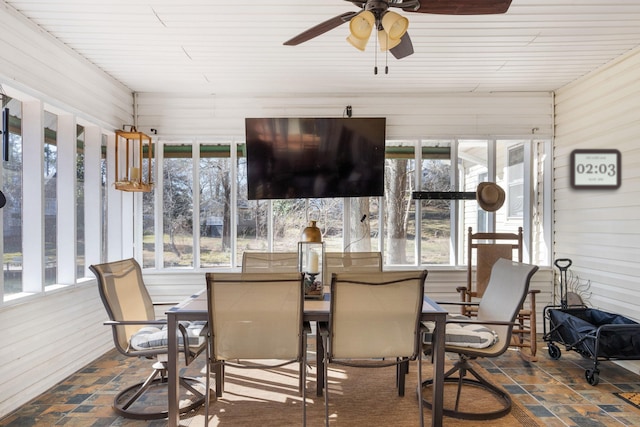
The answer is 2:03
